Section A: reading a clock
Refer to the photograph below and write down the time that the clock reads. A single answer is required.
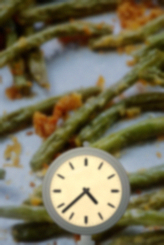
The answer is 4:38
